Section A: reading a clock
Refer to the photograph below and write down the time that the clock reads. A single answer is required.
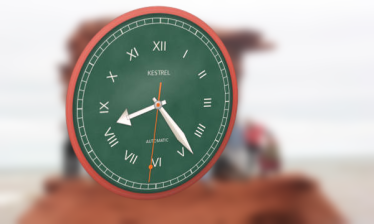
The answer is 8:23:31
